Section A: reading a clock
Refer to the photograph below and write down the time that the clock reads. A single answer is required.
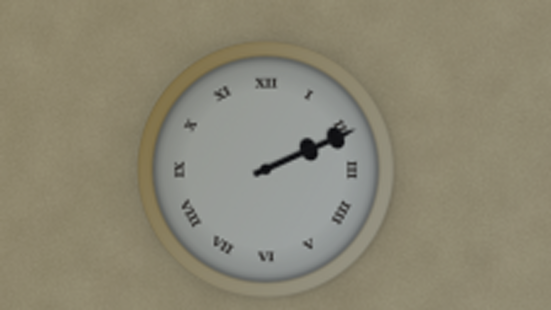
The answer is 2:11
